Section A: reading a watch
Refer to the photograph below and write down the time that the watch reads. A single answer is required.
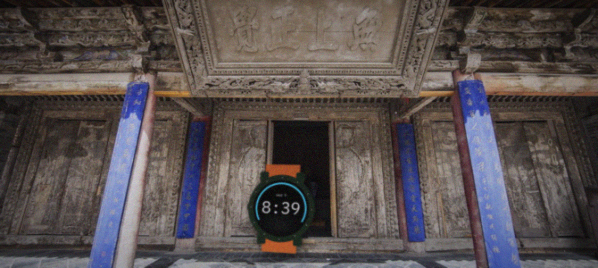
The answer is 8:39
